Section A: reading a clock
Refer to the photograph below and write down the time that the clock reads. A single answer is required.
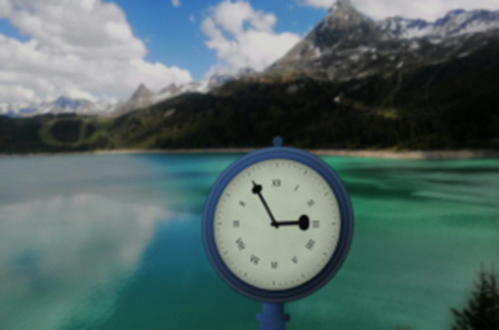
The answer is 2:55
